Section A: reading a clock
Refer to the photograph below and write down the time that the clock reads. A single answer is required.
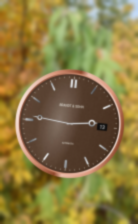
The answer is 2:46
